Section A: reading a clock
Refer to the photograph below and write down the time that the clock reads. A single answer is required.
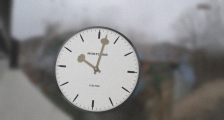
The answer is 10:02
